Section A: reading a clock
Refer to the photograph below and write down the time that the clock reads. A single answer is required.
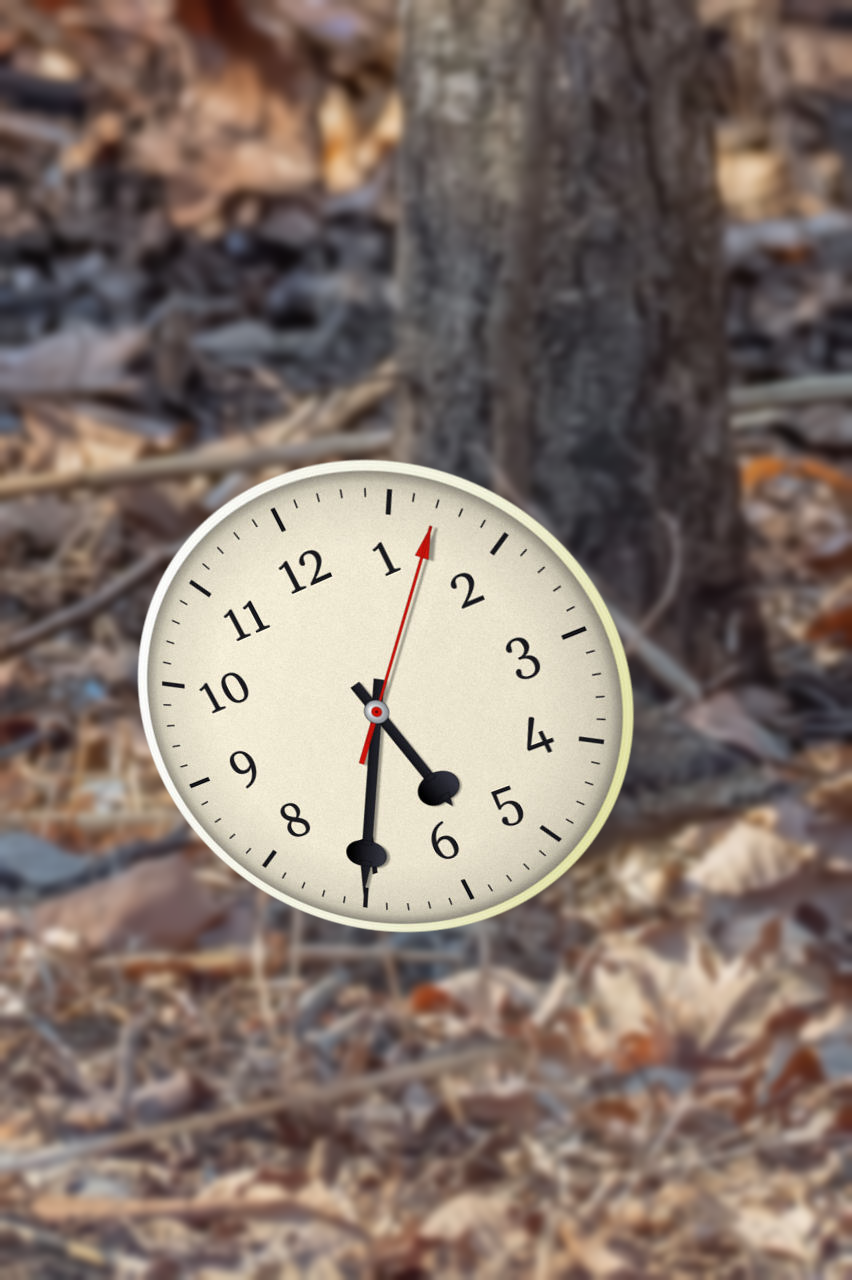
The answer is 5:35:07
